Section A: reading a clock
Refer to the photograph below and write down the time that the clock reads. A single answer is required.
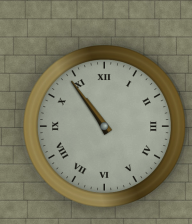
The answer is 10:54
